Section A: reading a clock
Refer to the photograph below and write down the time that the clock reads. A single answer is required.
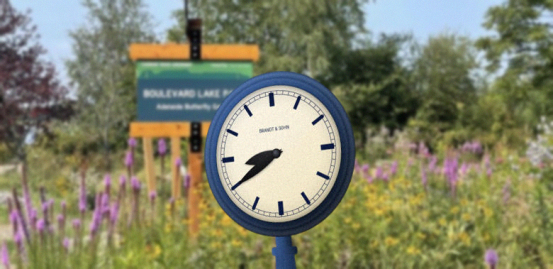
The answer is 8:40
